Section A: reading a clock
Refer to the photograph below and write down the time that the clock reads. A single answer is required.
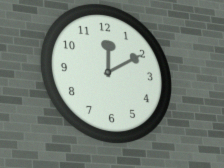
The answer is 12:10
